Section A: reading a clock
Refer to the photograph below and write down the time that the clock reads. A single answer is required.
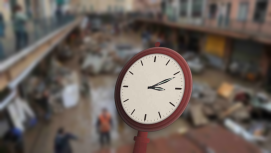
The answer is 3:11
